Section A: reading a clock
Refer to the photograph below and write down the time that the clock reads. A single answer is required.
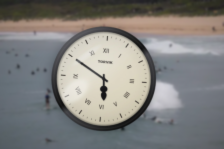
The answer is 5:50
